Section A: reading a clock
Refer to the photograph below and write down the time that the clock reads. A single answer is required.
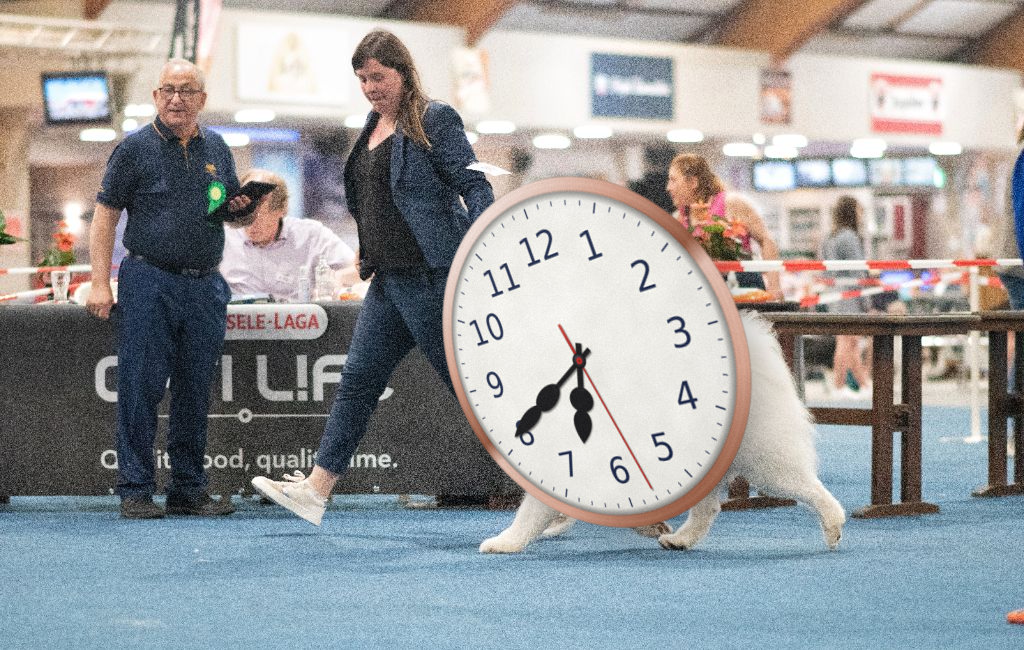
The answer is 6:40:28
